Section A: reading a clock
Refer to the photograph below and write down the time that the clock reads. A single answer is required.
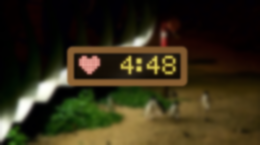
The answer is 4:48
